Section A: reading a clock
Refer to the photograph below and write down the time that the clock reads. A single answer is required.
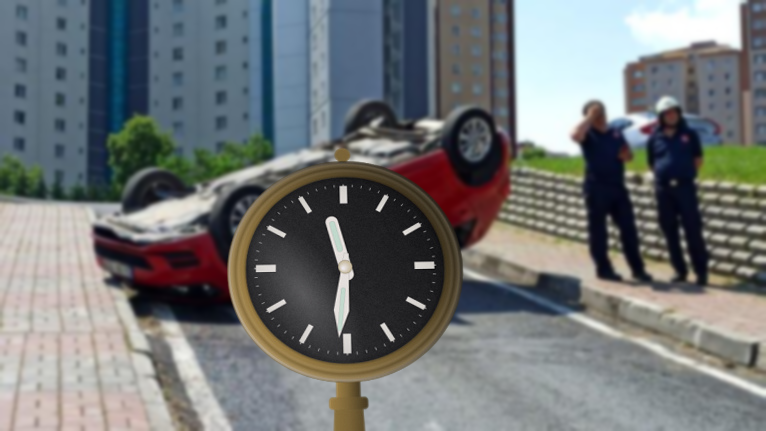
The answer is 11:31
